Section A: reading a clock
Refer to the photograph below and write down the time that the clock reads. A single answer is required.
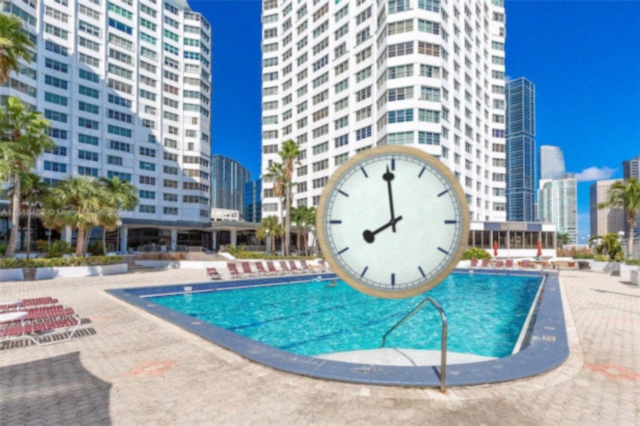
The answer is 7:59
